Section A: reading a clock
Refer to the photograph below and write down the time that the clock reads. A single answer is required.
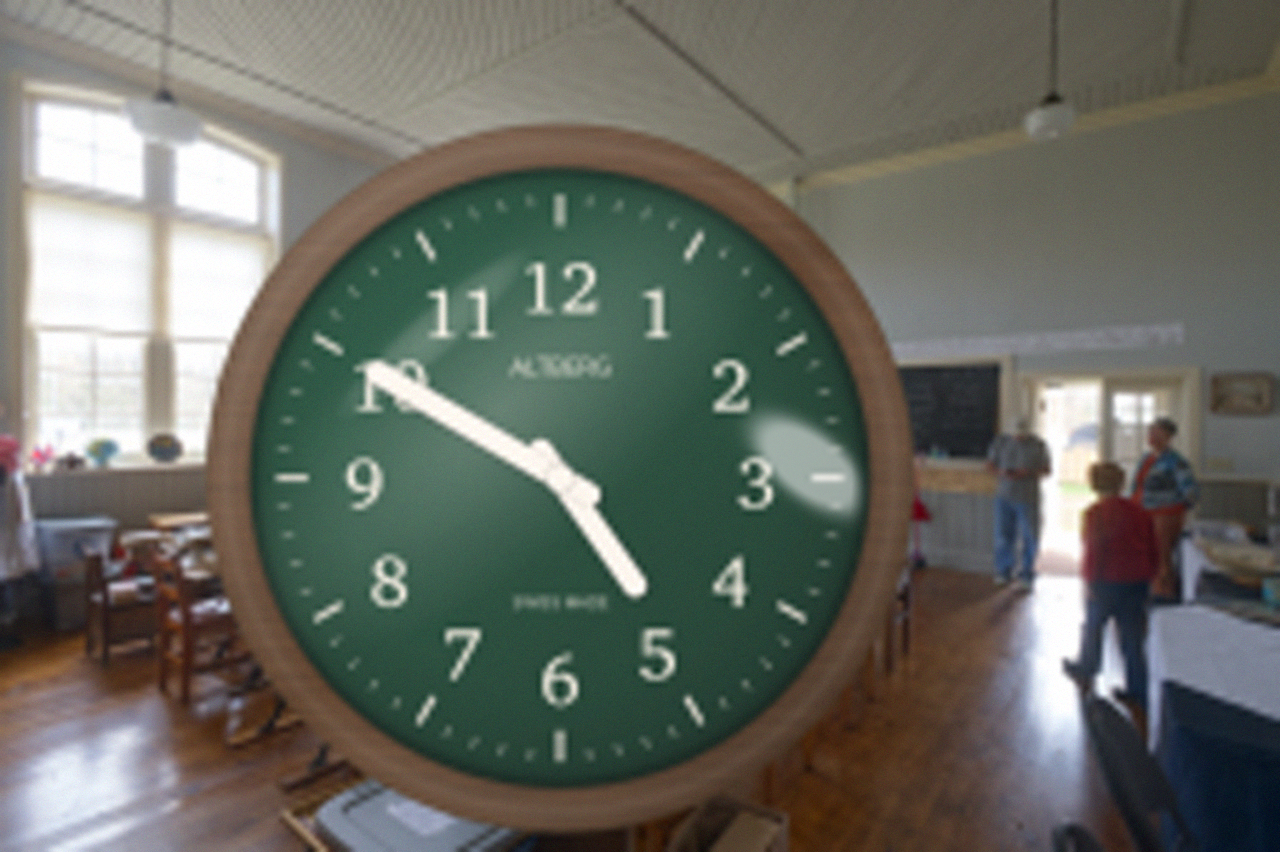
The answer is 4:50
